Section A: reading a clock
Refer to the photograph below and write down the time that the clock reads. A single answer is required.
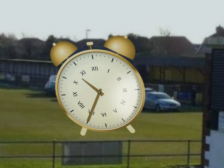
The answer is 10:35
